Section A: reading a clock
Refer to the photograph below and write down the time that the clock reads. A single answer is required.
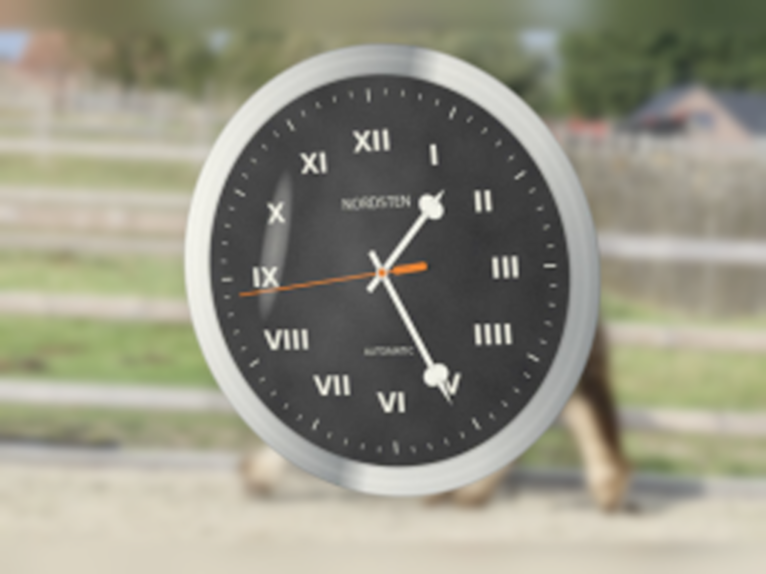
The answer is 1:25:44
